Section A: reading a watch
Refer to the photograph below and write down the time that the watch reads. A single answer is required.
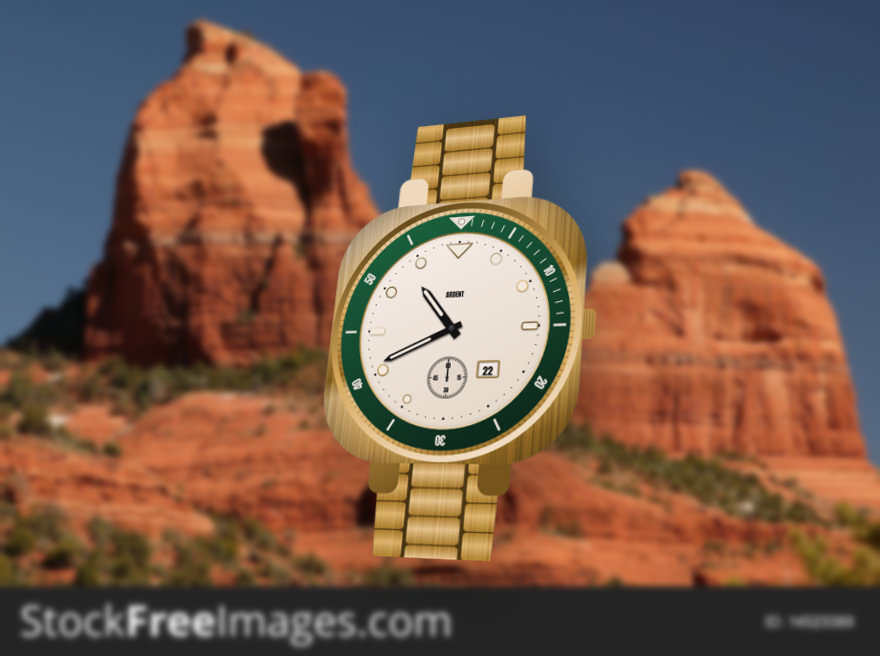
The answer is 10:41
